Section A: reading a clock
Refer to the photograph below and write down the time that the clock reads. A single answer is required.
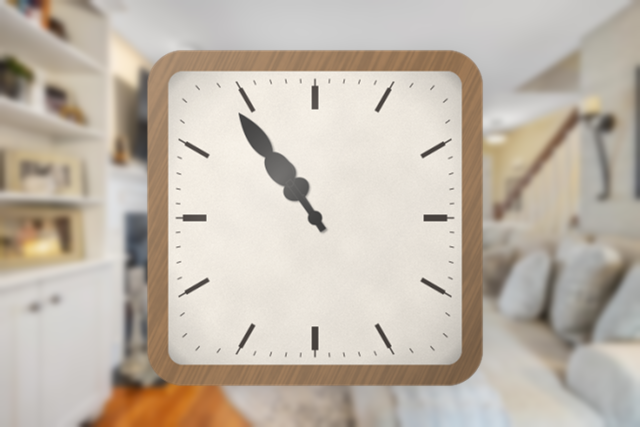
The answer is 10:54
